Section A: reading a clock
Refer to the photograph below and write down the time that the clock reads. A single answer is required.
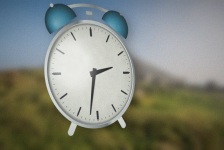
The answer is 2:32
